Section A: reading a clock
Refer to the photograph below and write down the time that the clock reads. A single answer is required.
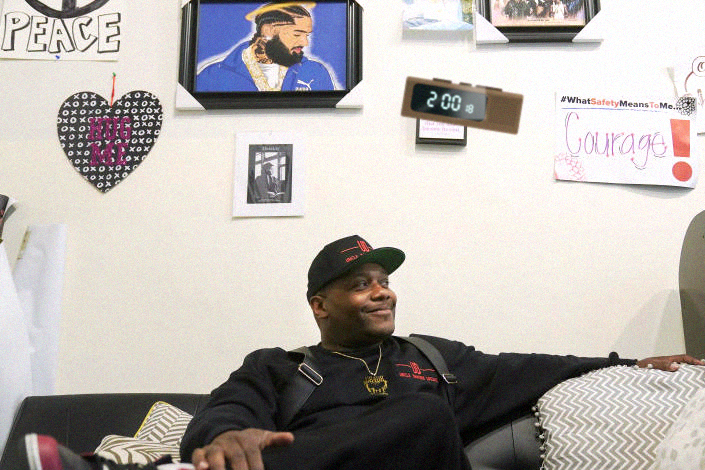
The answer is 2:00
